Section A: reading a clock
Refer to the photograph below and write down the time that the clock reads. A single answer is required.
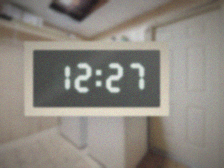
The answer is 12:27
